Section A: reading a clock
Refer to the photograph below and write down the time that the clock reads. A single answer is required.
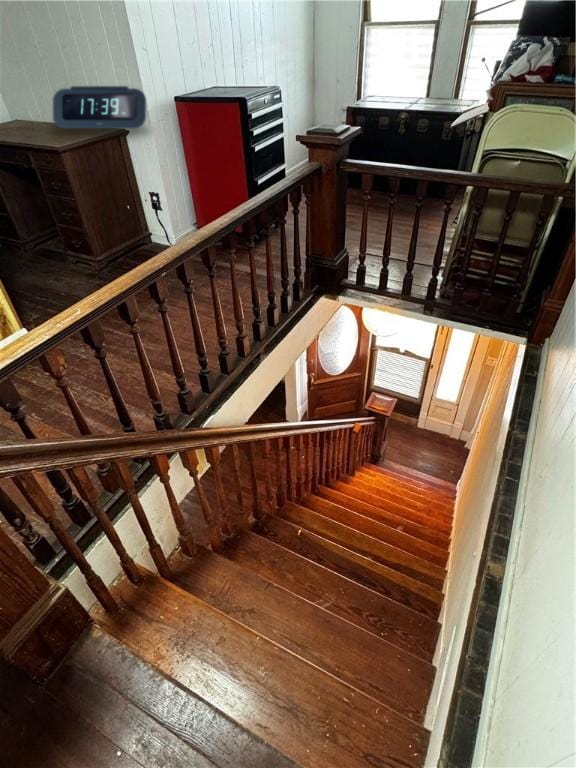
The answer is 17:39
